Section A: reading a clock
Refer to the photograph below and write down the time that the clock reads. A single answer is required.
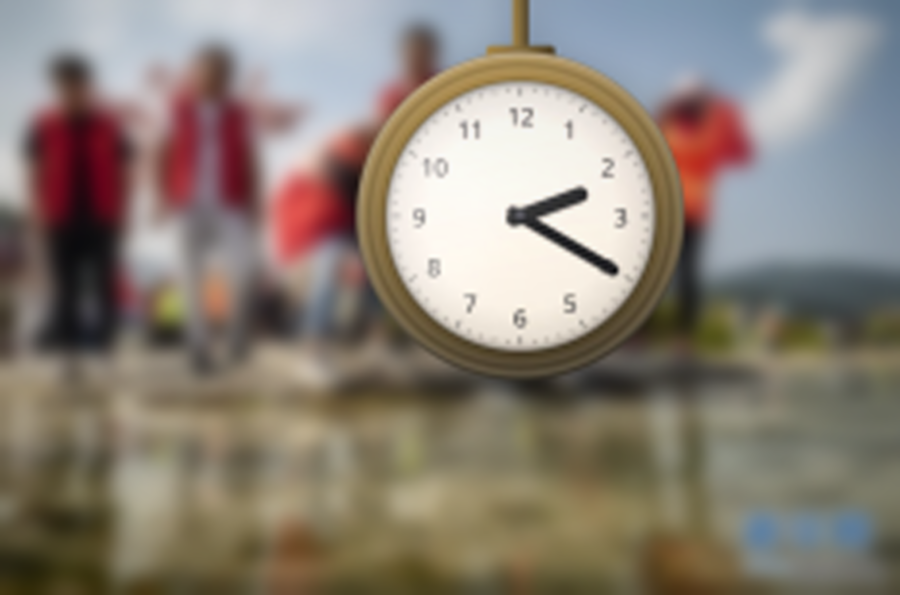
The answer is 2:20
